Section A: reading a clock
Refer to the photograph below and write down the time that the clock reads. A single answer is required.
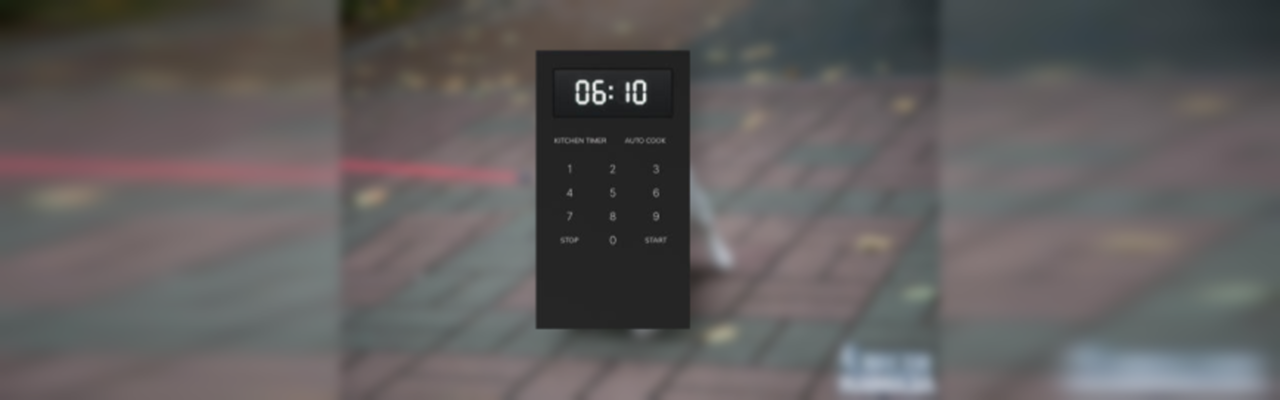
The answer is 6:10
